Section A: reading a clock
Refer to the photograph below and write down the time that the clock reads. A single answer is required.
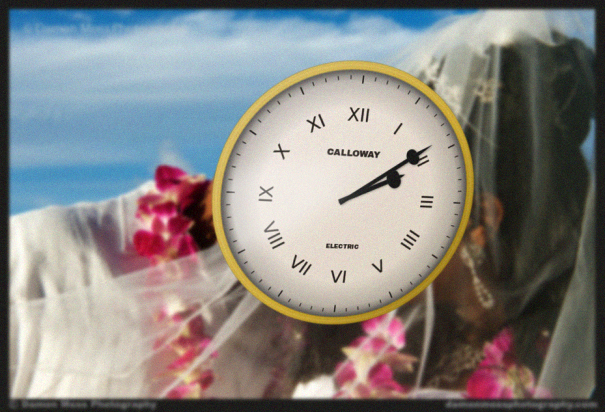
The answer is 2:09
